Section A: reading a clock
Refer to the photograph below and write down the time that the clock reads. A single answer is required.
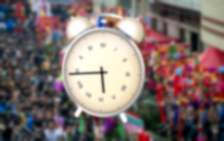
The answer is 5:44
